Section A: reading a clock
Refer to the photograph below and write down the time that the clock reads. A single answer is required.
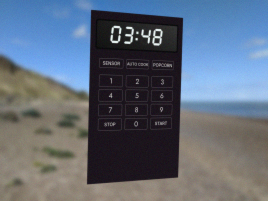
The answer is 3:48
